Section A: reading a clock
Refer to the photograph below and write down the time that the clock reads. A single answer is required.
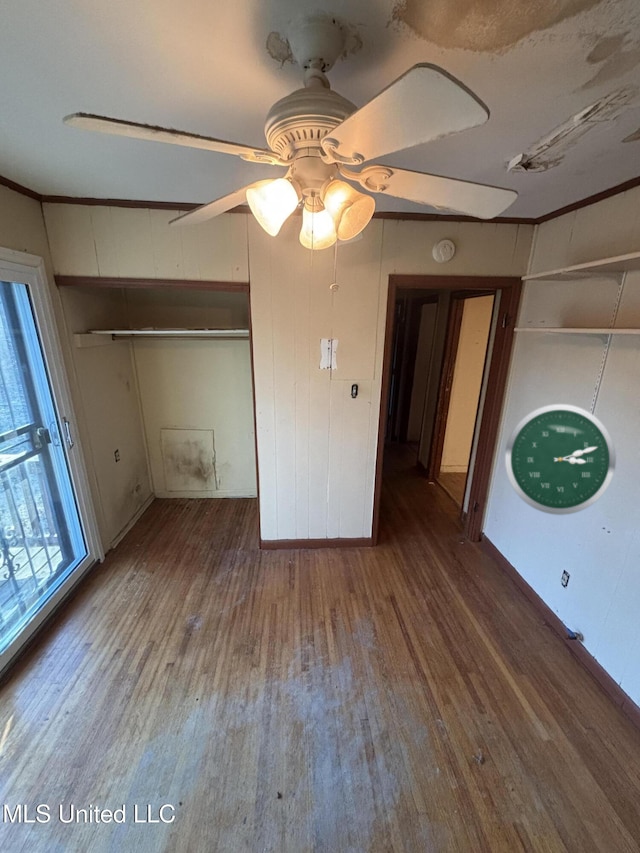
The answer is 3:12
